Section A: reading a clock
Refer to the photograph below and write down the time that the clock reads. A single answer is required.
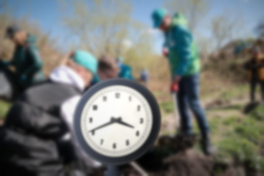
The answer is 3:41
